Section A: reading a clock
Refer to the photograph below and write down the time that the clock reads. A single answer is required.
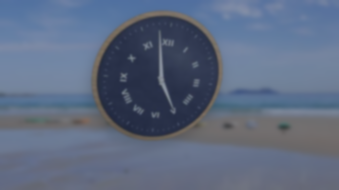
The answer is 4:58
